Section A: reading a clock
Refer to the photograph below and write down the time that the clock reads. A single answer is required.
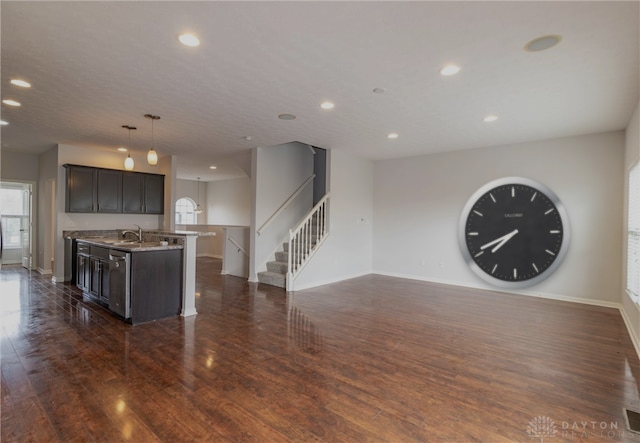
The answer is 7:41
